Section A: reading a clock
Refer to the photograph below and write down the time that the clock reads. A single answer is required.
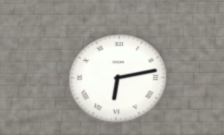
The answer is 6:13
